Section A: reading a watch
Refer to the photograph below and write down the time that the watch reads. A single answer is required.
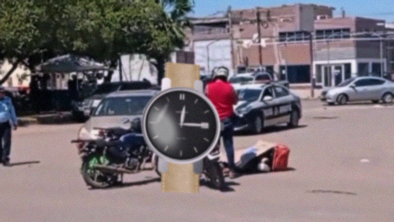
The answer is 12:15
